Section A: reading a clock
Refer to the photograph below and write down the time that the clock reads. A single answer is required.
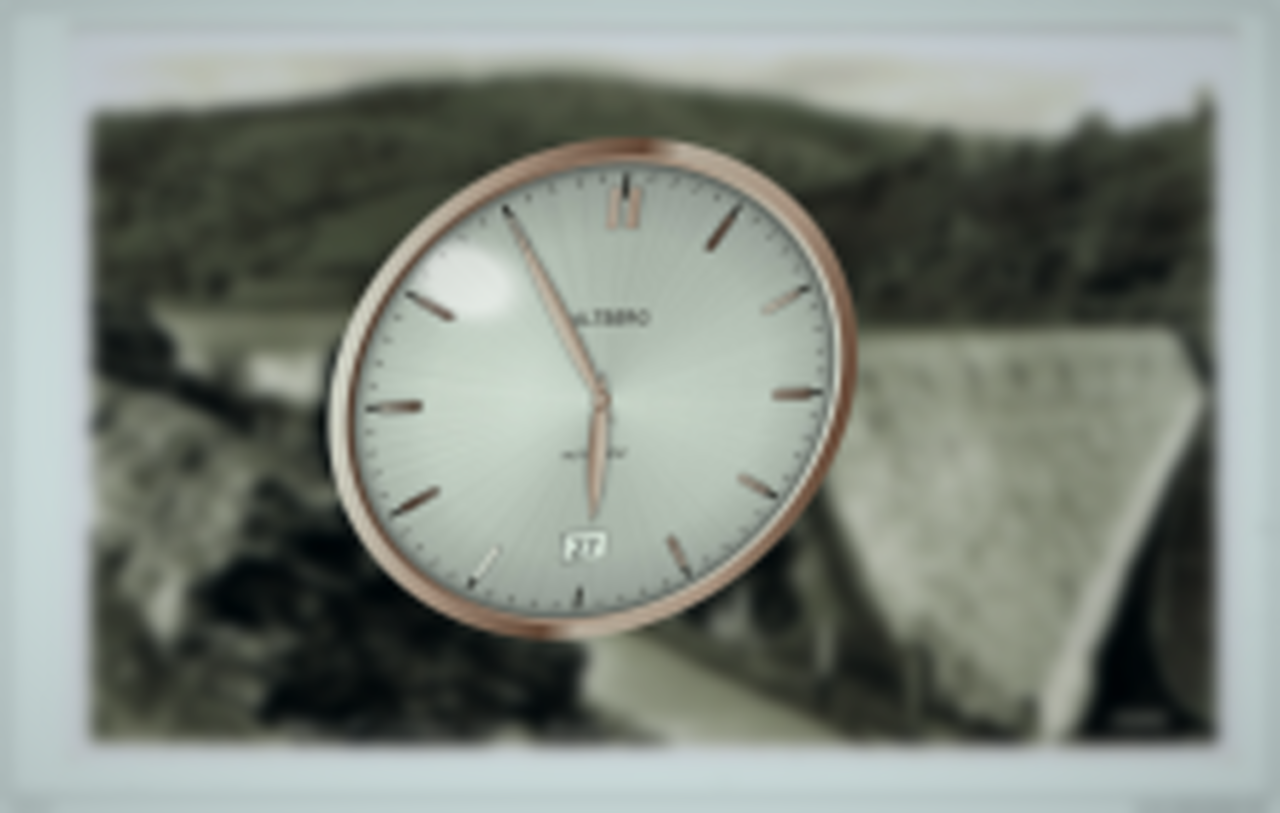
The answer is 5:55
